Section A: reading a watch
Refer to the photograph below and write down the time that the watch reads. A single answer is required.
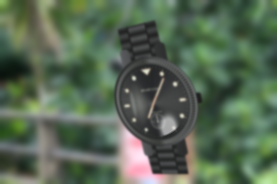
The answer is 7:06
